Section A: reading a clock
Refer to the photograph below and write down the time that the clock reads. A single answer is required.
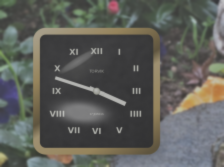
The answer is 3:48
